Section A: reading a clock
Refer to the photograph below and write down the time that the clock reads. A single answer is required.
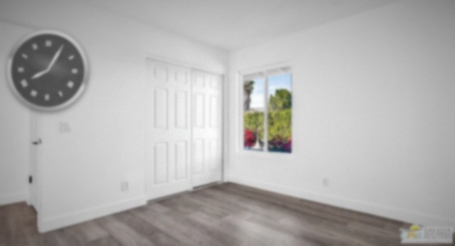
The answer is 8:05
